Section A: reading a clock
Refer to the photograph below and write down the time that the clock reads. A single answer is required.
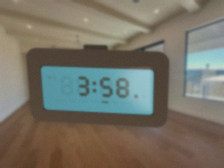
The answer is 3:58
